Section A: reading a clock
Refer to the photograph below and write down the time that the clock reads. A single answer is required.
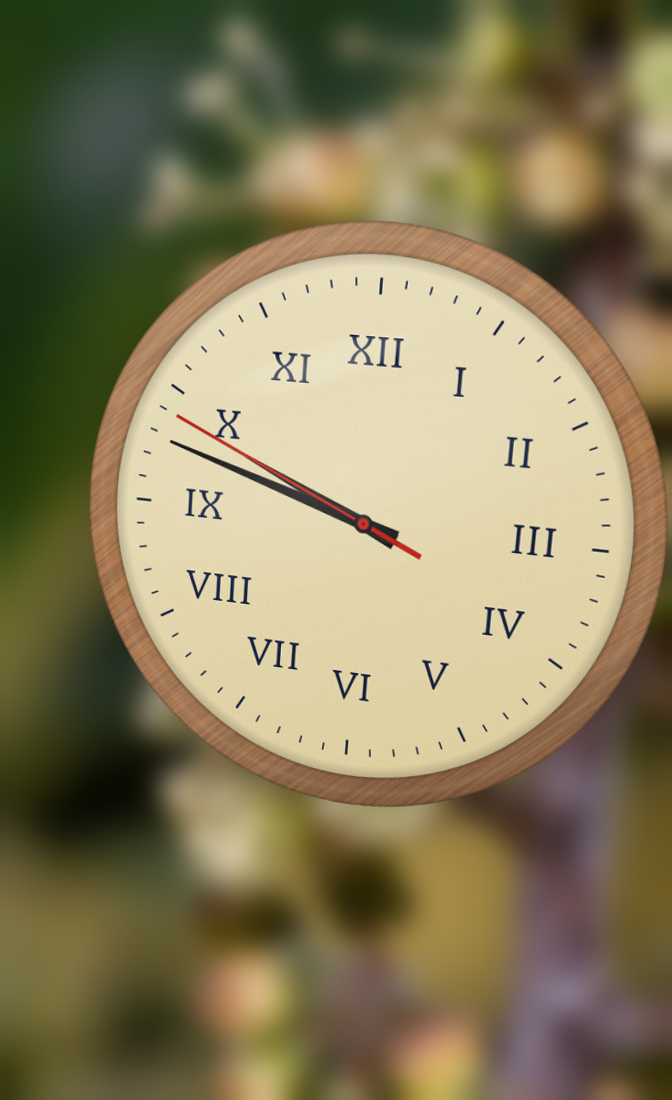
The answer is 9:47:49
